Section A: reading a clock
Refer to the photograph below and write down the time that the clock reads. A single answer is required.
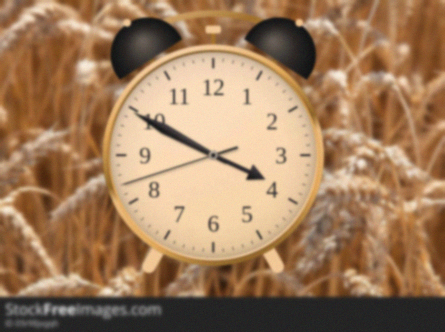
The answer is 3:49:42
